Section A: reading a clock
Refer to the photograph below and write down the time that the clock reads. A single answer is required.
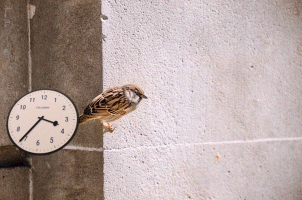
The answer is 3:36
